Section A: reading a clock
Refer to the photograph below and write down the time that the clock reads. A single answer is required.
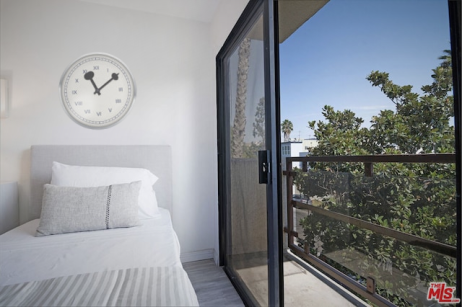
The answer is 11:09
